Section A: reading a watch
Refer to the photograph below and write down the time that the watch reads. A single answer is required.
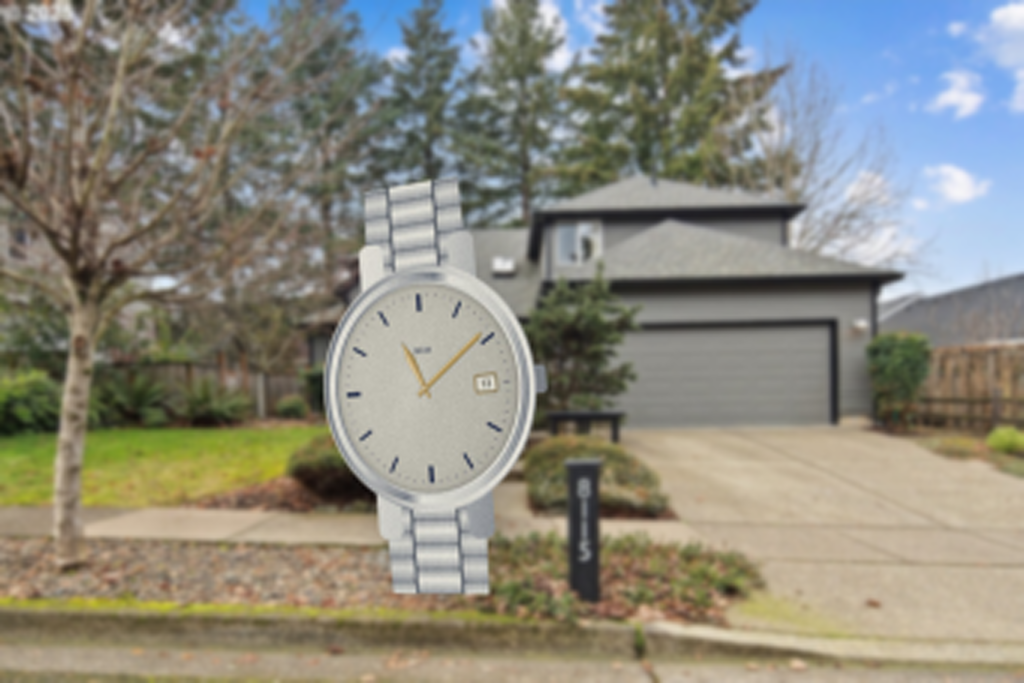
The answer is 11:09
